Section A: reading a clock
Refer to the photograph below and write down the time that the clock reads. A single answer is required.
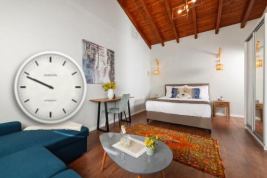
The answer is 9:49
